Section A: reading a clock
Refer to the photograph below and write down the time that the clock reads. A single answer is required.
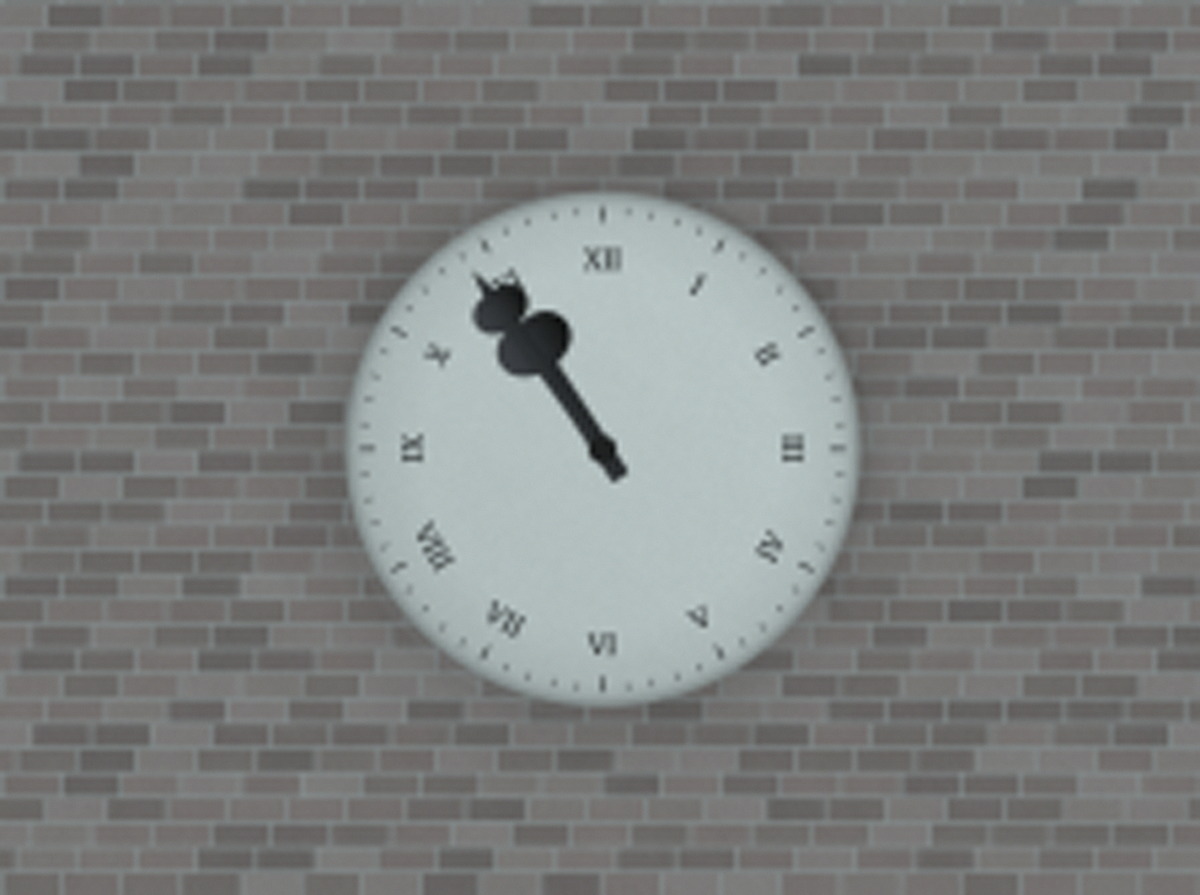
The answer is 10:54
